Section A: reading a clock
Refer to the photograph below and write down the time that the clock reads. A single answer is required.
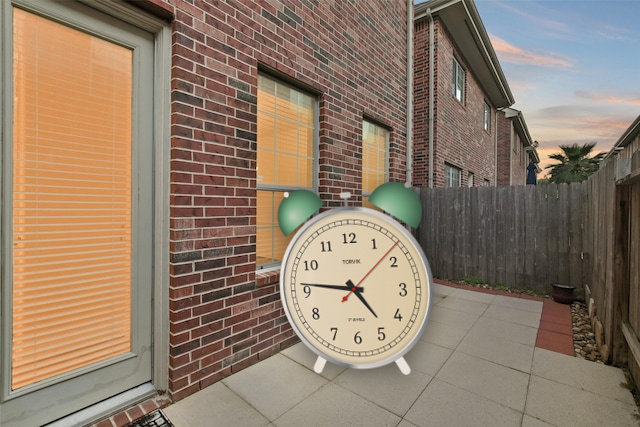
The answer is 4:46:08
